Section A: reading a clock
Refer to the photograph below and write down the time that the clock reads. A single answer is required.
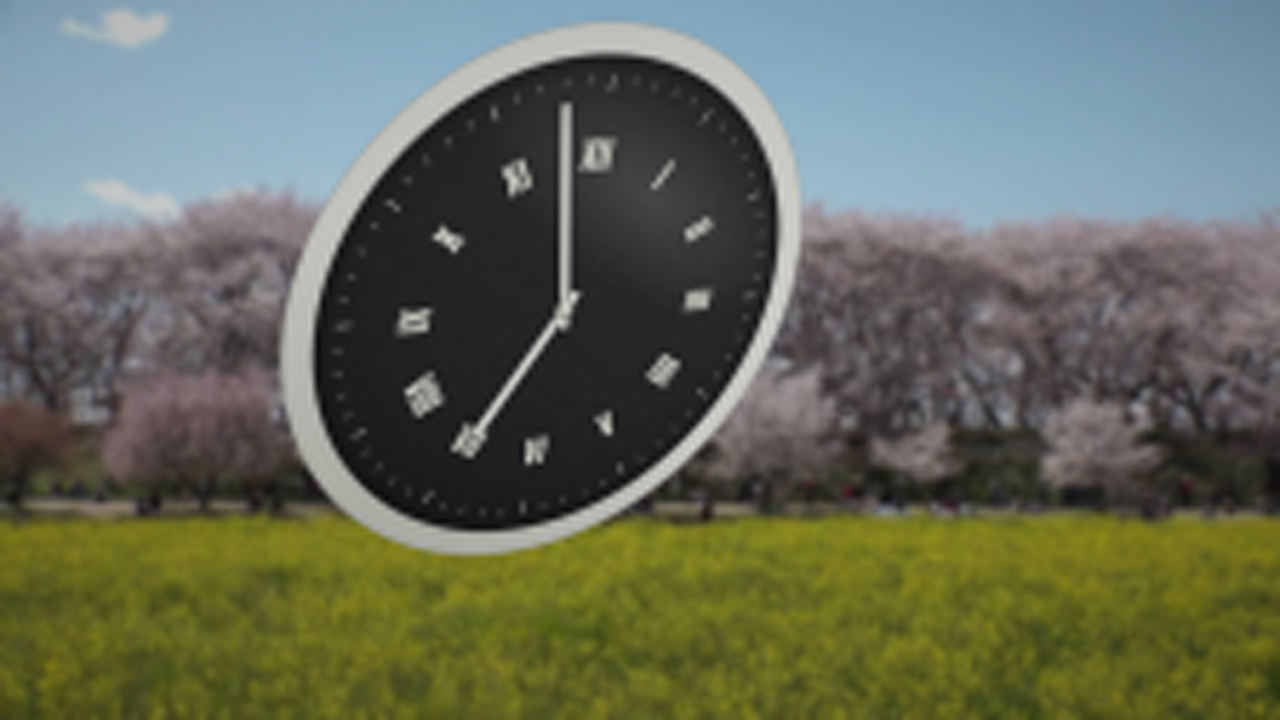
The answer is 6:58
